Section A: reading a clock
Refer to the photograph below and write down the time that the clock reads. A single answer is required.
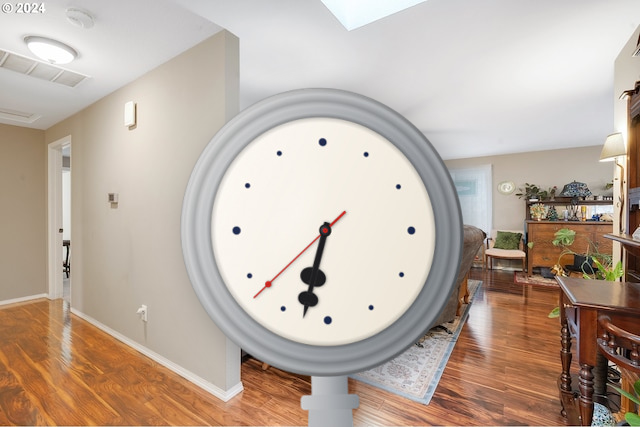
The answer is 6:32:38
